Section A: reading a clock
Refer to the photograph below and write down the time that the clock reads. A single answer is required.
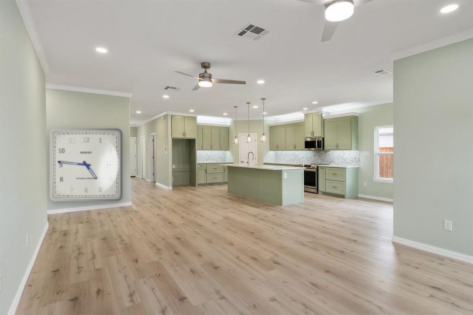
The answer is 4:46
